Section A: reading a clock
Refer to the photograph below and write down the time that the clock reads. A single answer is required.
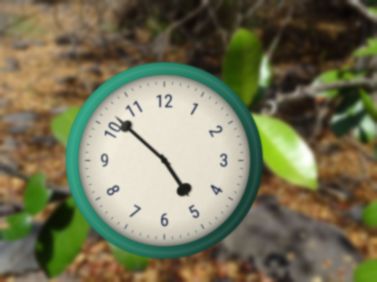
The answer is 4:52
